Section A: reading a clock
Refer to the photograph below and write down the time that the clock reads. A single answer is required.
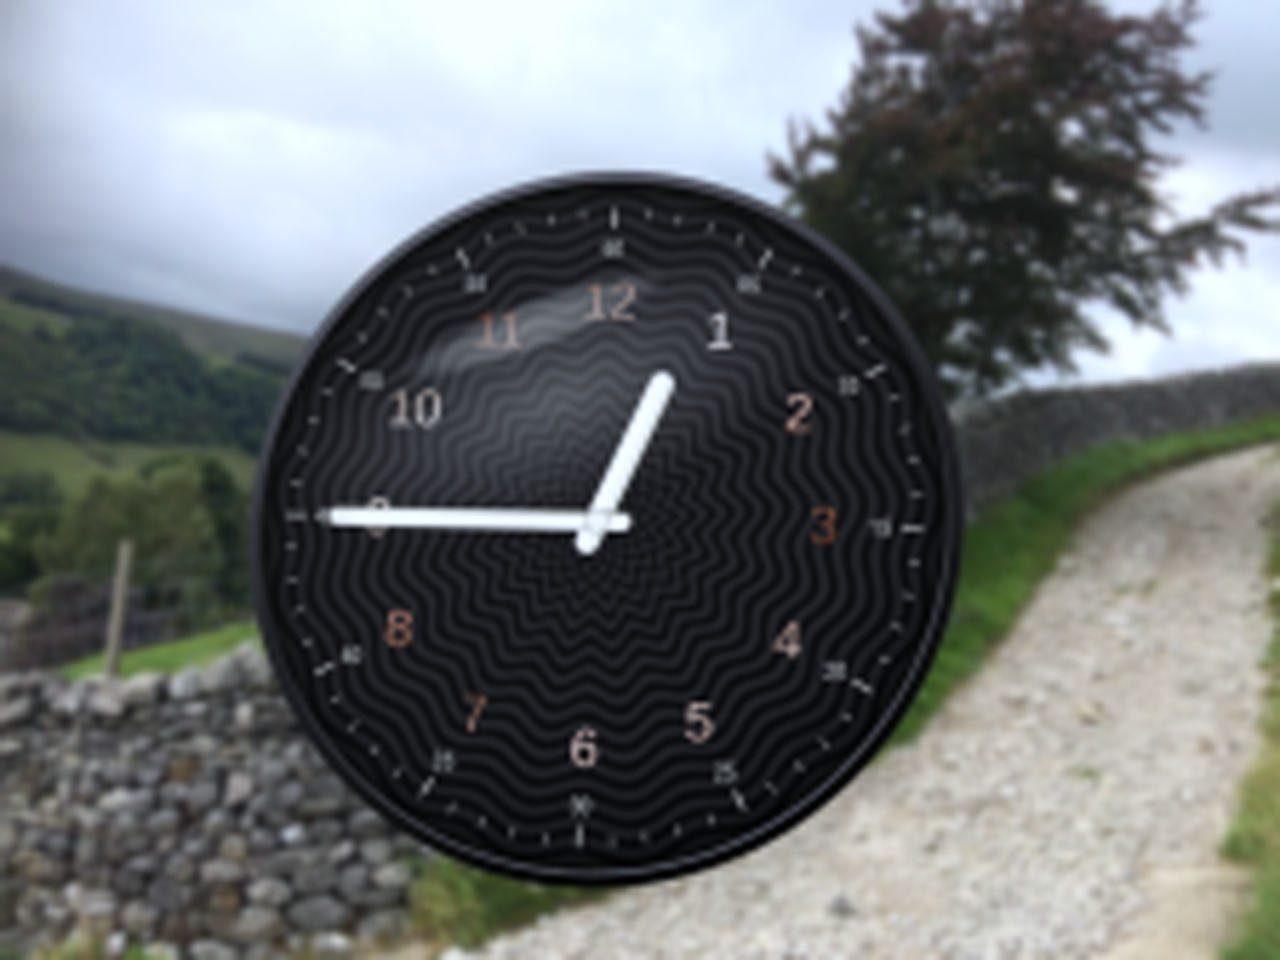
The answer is 12:45
